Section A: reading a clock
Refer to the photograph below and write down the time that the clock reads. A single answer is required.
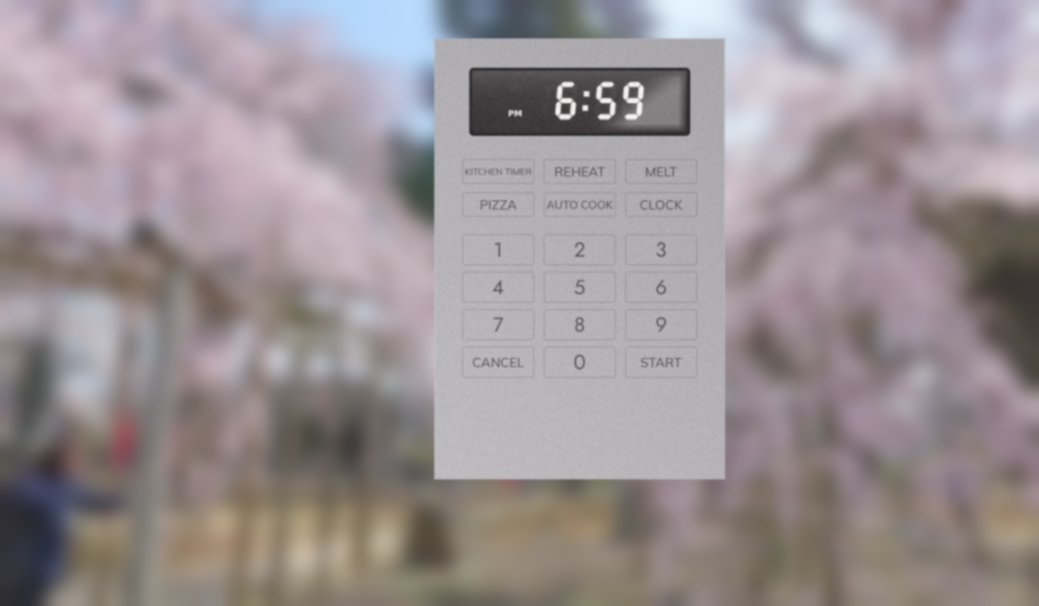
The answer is 6:59
